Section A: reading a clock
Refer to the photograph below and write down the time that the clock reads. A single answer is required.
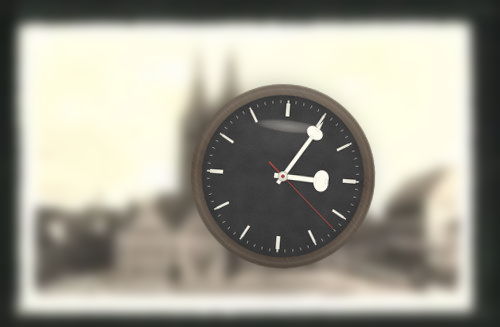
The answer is 3:05:22
